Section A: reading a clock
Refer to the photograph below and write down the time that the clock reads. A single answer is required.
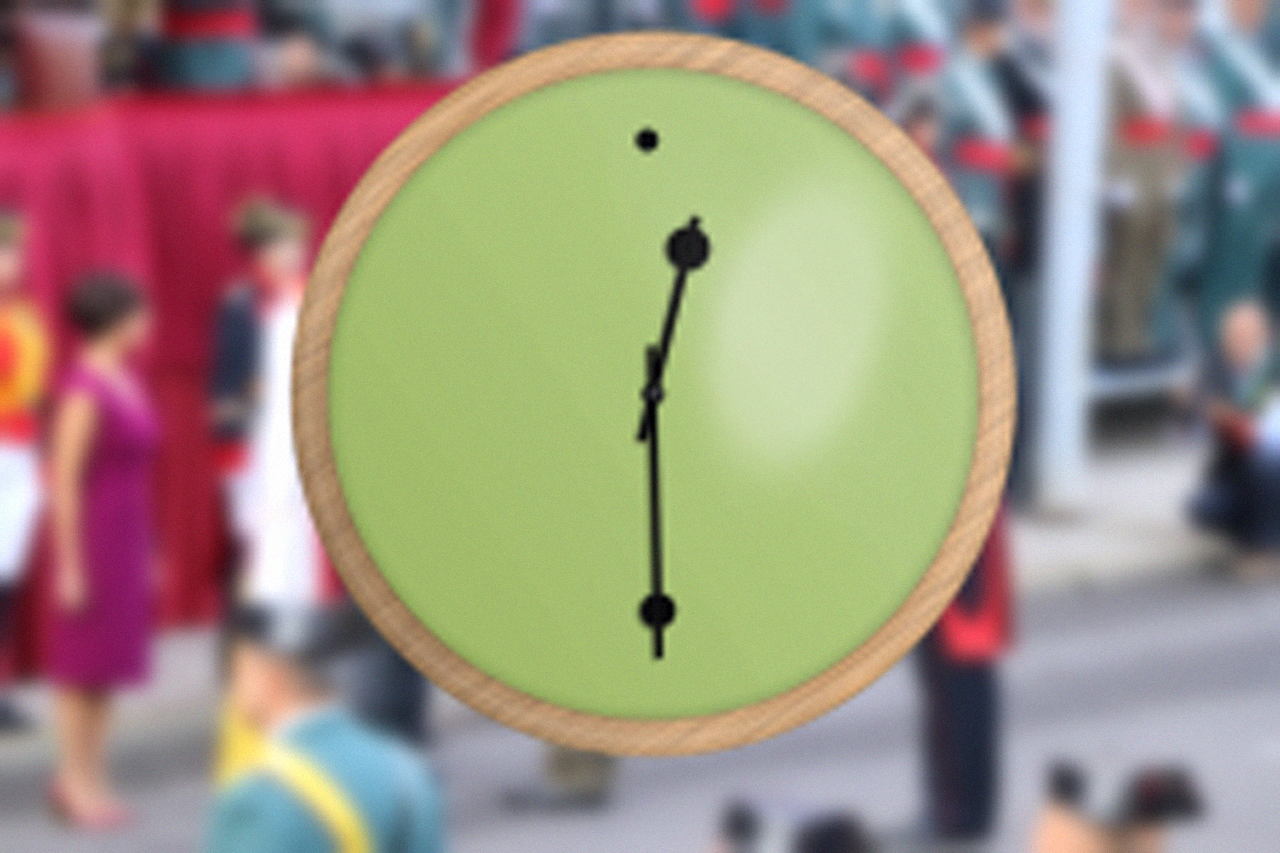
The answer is 12:30
